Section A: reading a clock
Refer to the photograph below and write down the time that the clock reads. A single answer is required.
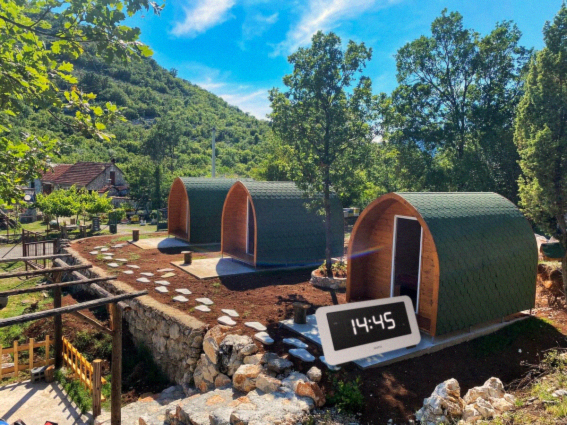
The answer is 14:45
